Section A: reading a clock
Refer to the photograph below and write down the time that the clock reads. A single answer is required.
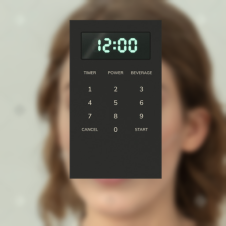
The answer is 12:00
